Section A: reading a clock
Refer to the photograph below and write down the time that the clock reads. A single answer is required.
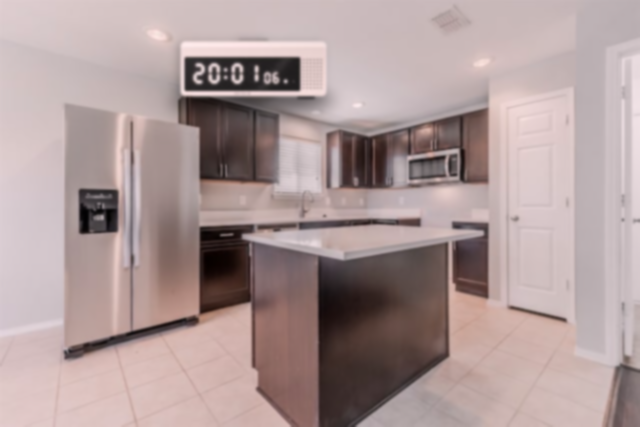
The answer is 20:01
